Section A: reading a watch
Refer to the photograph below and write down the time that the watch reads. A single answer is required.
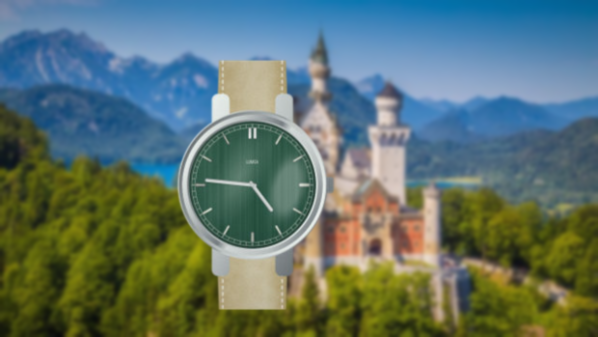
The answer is 4:46
